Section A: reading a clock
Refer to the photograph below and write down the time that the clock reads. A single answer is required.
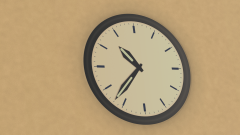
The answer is 10:37
